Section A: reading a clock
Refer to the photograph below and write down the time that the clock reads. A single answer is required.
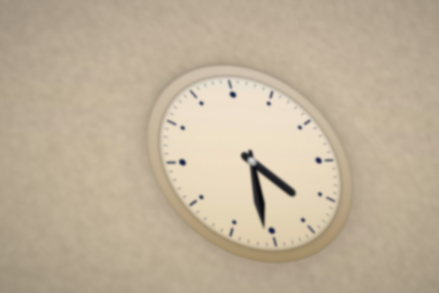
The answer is 4:31
